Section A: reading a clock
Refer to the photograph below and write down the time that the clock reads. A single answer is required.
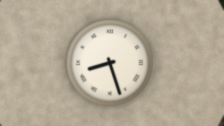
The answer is 8:27
